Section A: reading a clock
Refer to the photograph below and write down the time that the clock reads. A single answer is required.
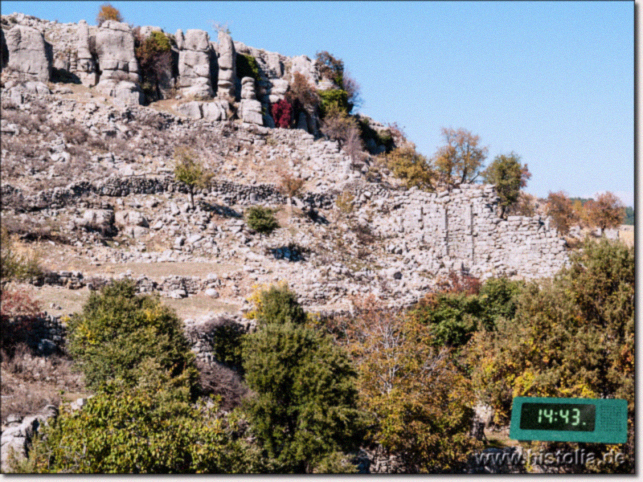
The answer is 14:43
